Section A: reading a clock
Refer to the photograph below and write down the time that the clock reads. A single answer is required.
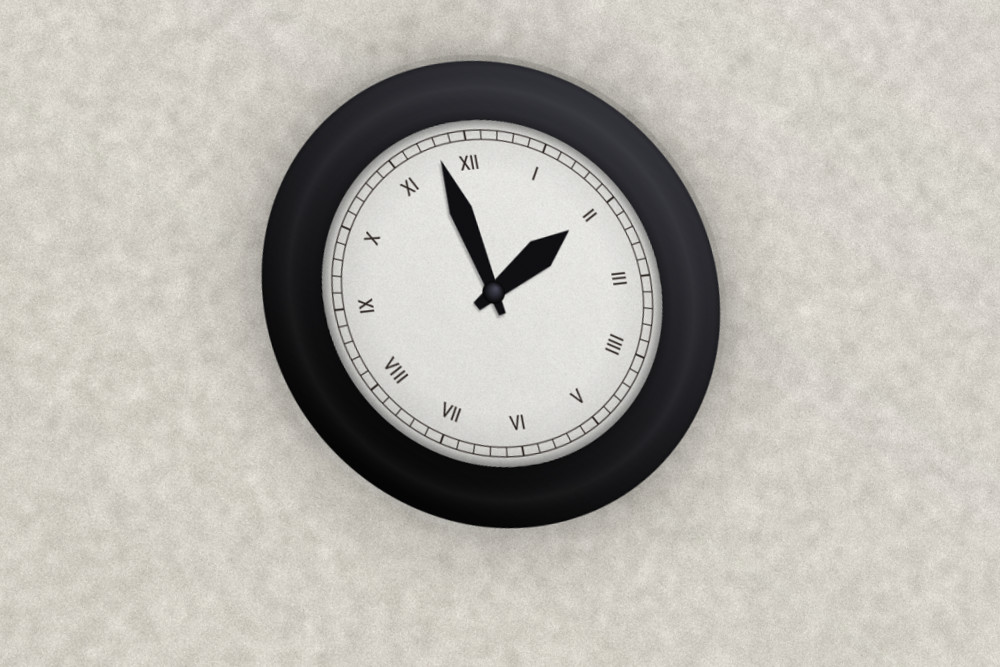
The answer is 1:58
